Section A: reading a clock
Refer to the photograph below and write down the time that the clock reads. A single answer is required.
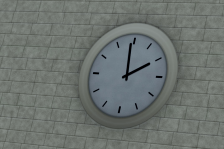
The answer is 1:59
